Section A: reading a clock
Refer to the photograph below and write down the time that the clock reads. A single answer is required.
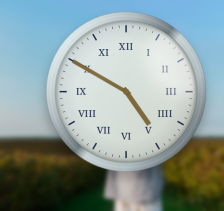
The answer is 4:50
